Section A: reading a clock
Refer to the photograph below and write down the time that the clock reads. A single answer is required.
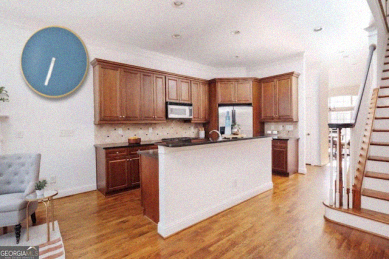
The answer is 6:33
